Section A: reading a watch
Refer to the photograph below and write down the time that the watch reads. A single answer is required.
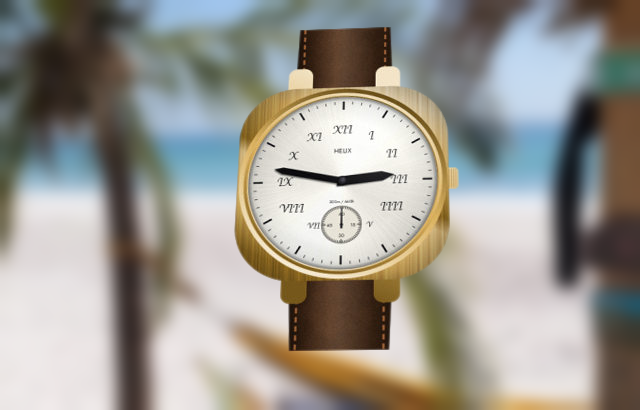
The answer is 2:47
